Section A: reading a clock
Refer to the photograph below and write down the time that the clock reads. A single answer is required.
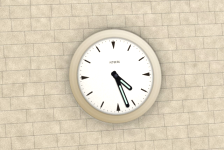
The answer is 4:27
